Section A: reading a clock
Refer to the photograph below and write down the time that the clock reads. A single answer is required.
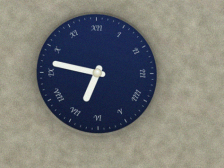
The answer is 6:47
